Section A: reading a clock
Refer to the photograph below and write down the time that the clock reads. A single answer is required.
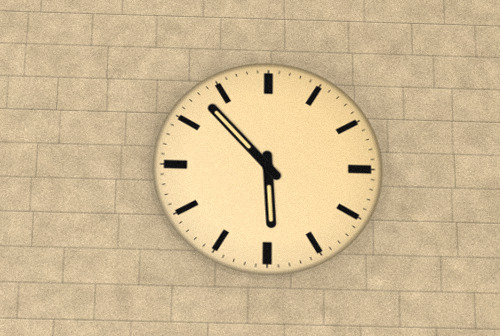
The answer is 5:53
